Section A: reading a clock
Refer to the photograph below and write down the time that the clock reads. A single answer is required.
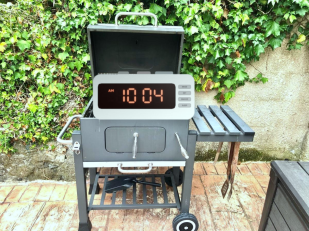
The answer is 10:04
